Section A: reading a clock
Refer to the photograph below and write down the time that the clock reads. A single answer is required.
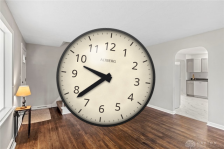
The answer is 9:38
